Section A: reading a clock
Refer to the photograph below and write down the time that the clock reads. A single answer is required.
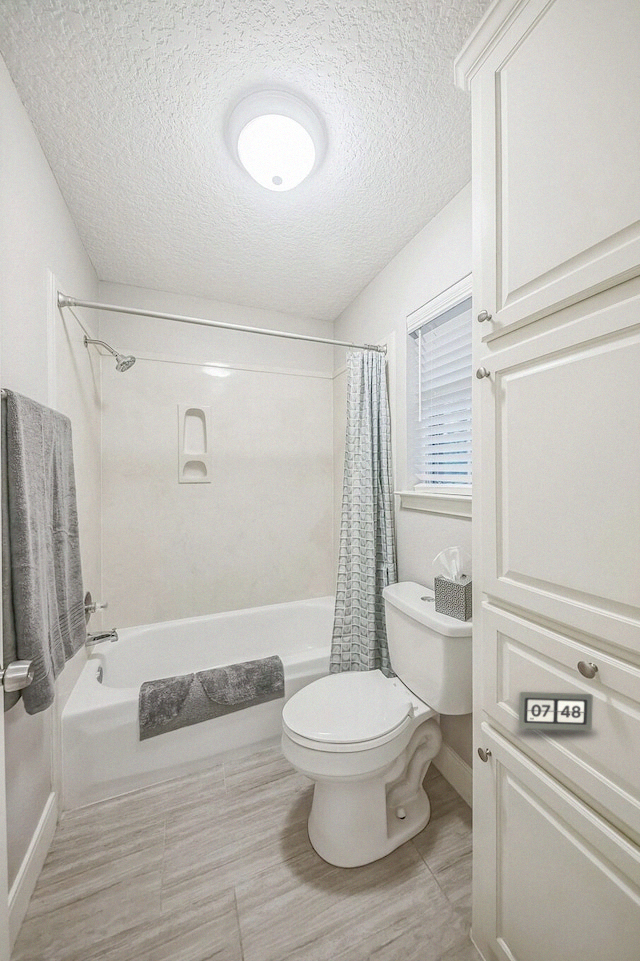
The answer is 7:48
